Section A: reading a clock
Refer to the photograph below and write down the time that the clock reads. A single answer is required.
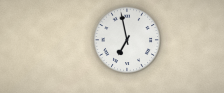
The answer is 6:58
